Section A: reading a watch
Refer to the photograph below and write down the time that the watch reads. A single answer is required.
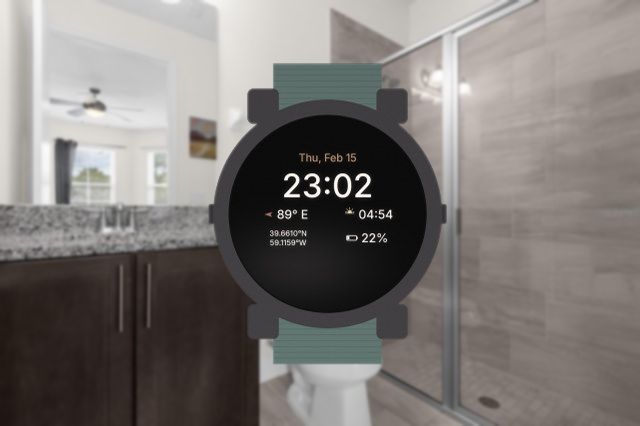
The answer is 23:02
